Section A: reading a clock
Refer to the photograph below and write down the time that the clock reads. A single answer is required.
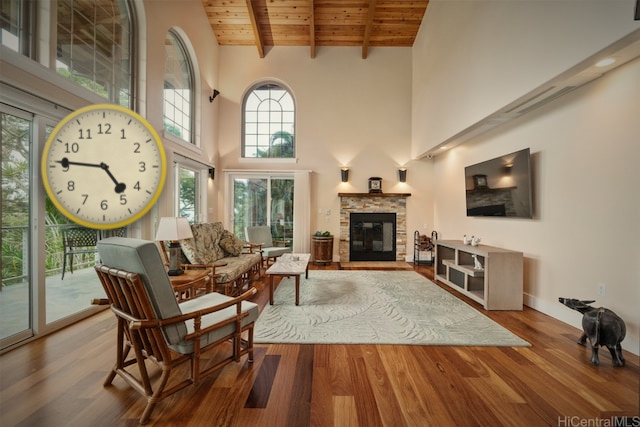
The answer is 4:46
